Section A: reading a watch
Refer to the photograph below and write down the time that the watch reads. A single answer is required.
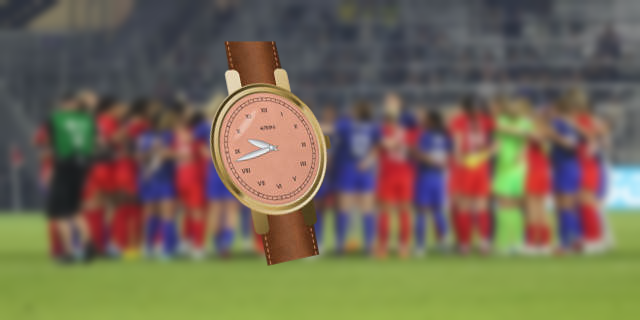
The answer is 9:43
